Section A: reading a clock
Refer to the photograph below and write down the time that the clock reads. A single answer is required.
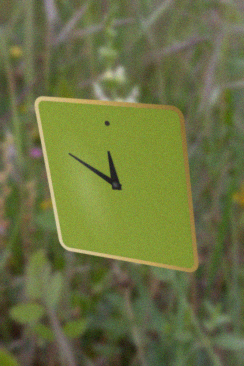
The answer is 11:50
